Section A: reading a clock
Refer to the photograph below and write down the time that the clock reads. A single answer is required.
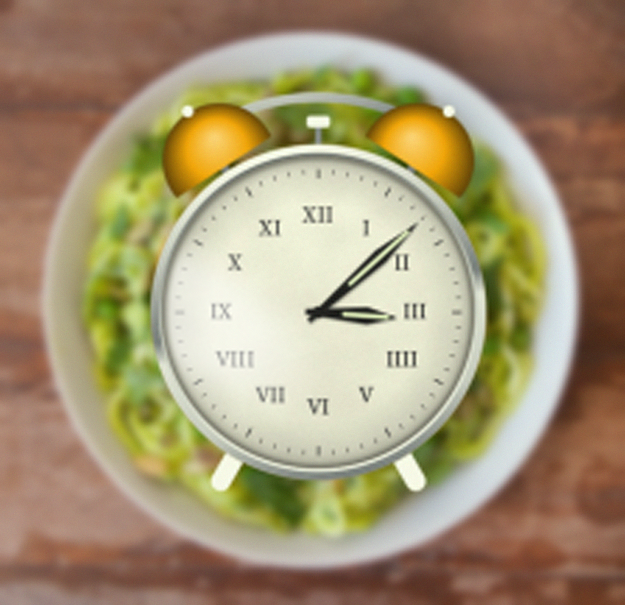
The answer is 3:08
